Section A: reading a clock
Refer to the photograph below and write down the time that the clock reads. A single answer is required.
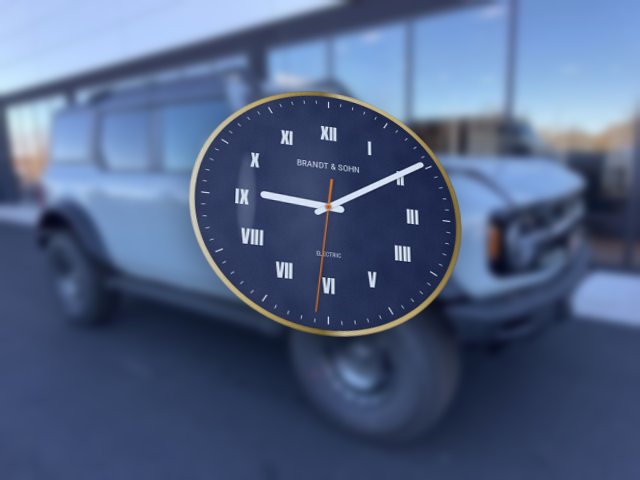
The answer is 9:09:31
